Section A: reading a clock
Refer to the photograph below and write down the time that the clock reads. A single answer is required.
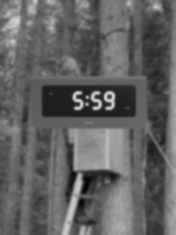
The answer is 5:59
